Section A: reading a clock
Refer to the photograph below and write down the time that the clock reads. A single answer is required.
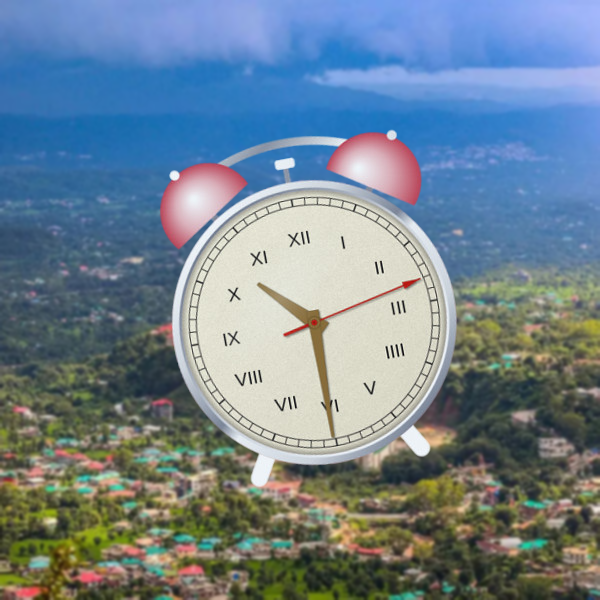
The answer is 10:30:13
